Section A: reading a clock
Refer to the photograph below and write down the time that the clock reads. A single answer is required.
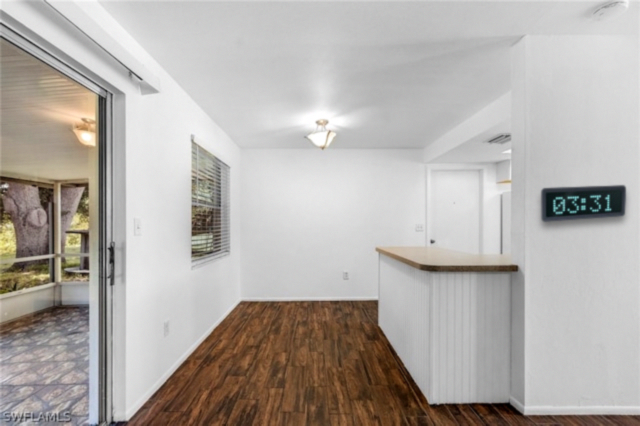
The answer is 3:31
